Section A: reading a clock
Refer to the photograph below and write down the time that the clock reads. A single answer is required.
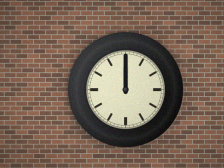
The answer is 12:00
